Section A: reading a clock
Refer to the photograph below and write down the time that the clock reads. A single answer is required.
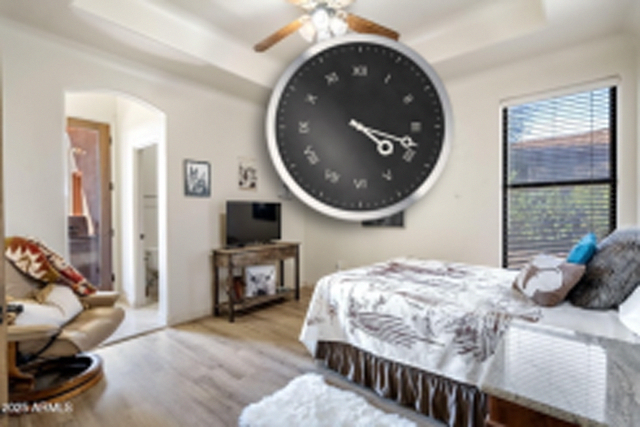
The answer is 4:18
